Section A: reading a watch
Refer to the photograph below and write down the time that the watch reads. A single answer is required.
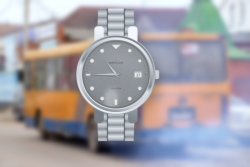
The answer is 10:45
